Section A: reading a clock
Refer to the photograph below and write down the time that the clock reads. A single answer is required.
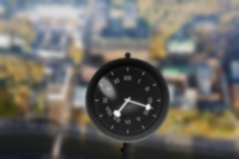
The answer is 7:18
